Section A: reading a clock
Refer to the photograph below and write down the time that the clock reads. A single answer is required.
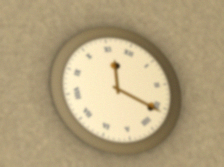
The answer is 11:16
